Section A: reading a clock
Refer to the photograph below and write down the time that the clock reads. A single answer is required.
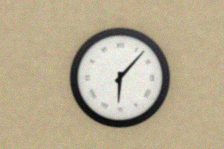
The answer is 6:07
